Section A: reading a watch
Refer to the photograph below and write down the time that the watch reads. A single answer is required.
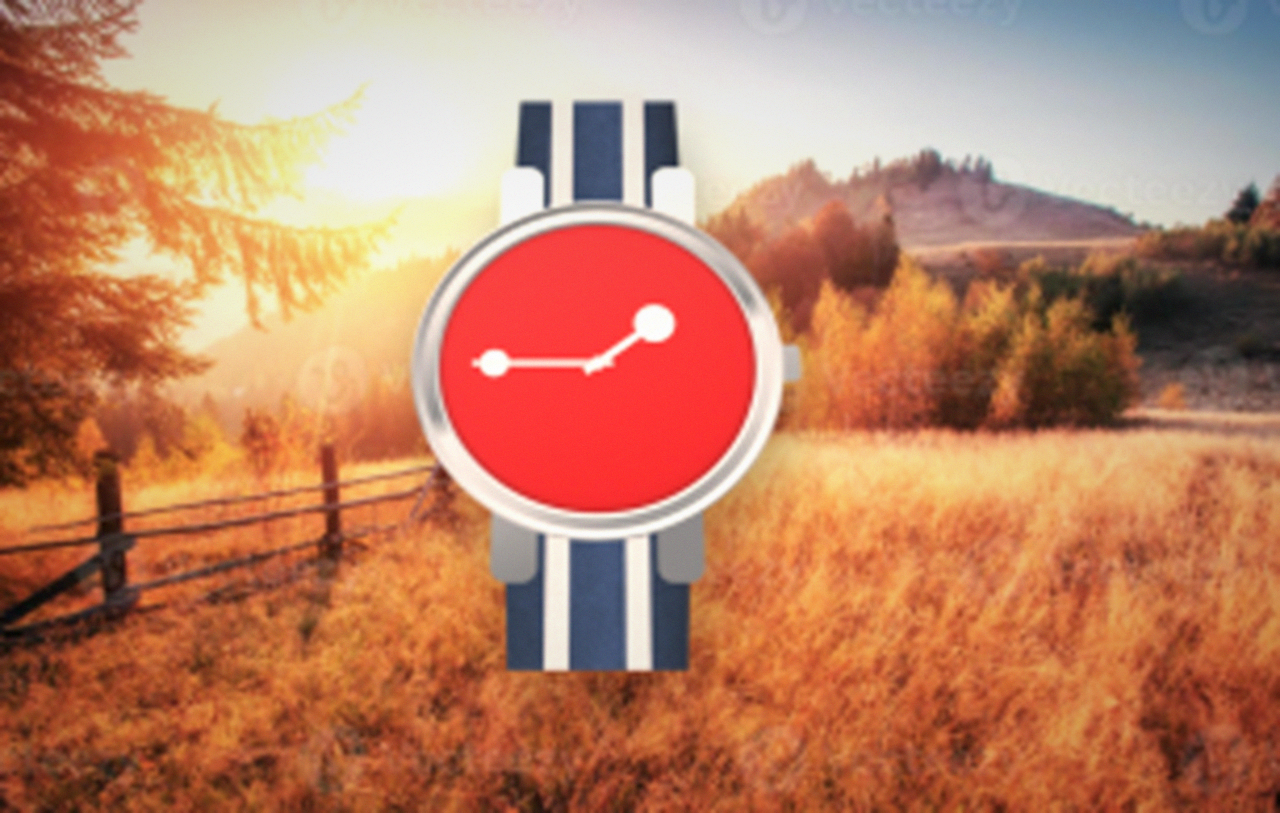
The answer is 1:45
